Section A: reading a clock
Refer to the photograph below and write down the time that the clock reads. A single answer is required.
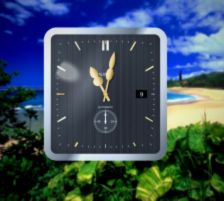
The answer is 11:02
